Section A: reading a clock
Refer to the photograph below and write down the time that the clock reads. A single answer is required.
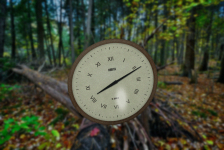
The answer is 8:11
